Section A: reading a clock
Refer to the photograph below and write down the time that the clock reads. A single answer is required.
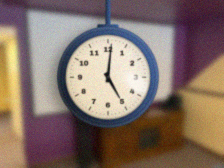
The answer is 5:01
